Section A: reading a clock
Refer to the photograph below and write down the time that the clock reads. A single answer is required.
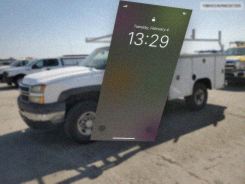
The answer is 13:29
